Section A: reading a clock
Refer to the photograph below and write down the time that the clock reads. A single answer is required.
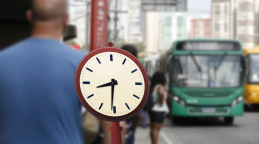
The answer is 8:31
